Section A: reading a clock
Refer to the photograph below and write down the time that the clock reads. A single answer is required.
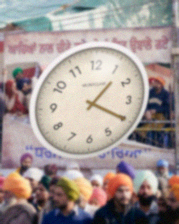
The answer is 1:20
